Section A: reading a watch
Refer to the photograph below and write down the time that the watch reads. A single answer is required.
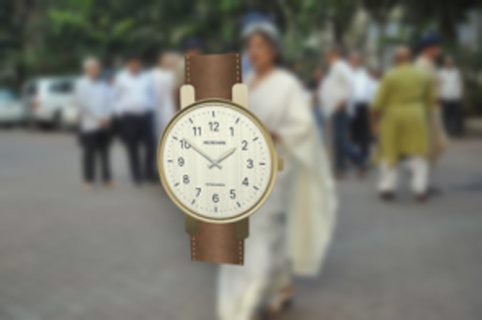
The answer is 1:51
